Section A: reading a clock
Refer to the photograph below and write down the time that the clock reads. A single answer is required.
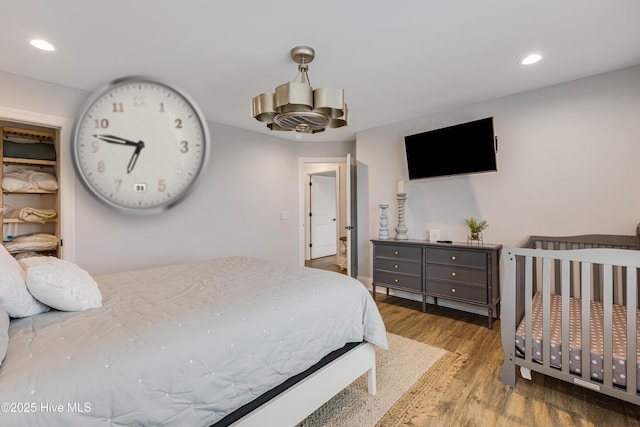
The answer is 6:47
